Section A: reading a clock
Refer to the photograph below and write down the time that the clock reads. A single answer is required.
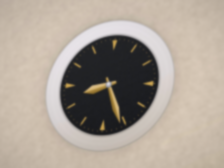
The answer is 8:26
